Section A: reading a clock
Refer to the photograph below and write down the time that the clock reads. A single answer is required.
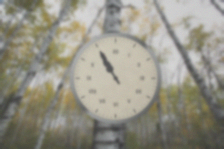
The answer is 10:55
